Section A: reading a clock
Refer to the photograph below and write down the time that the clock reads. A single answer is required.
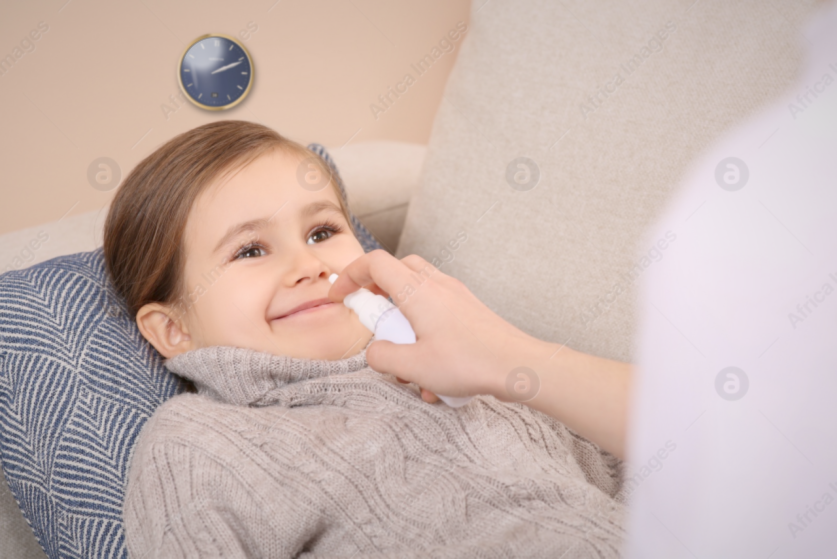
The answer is 2:11
